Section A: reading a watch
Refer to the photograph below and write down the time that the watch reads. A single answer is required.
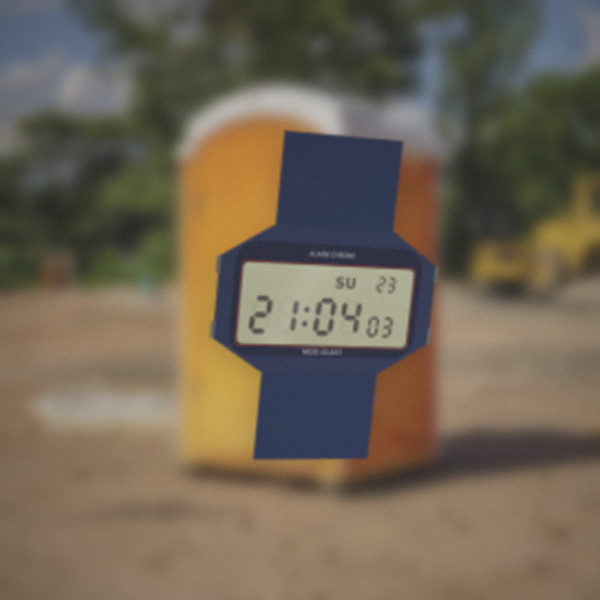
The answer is 21:04:03
